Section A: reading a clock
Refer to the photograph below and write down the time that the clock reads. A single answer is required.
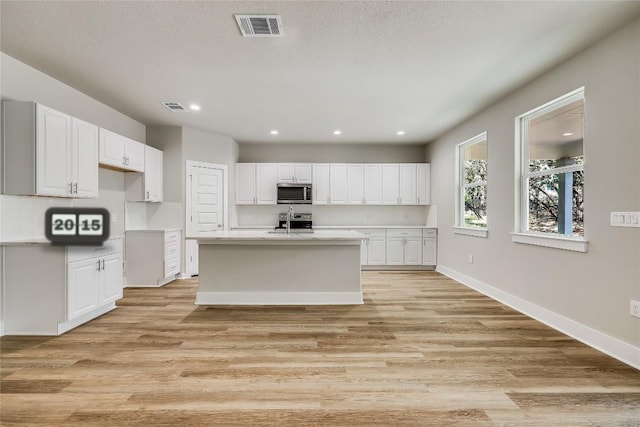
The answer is 20:15
